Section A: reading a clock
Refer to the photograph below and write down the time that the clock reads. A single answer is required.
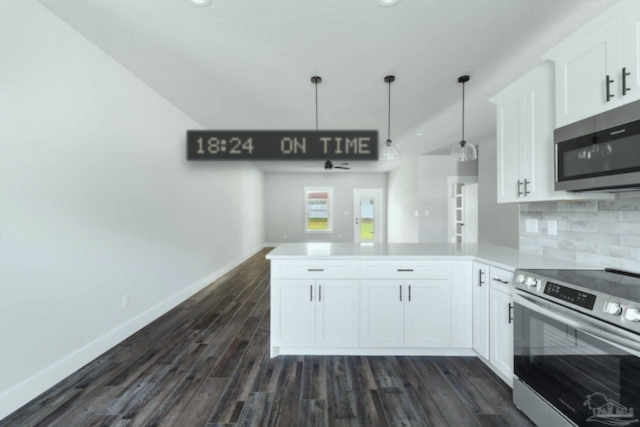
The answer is 18:24
